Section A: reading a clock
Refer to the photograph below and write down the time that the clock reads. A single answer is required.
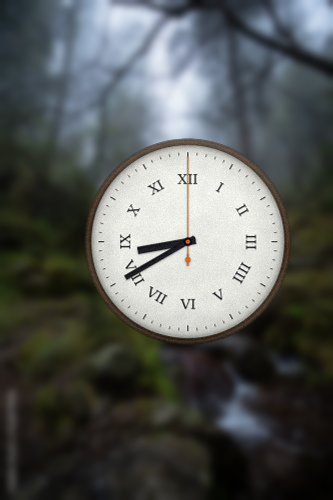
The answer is 8:40:00
